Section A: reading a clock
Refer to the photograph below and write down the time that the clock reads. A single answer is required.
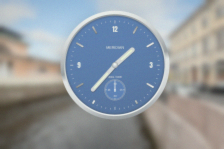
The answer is 1:37
